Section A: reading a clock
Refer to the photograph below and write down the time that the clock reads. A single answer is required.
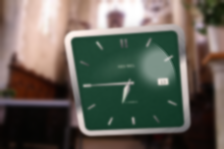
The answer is 6:45
